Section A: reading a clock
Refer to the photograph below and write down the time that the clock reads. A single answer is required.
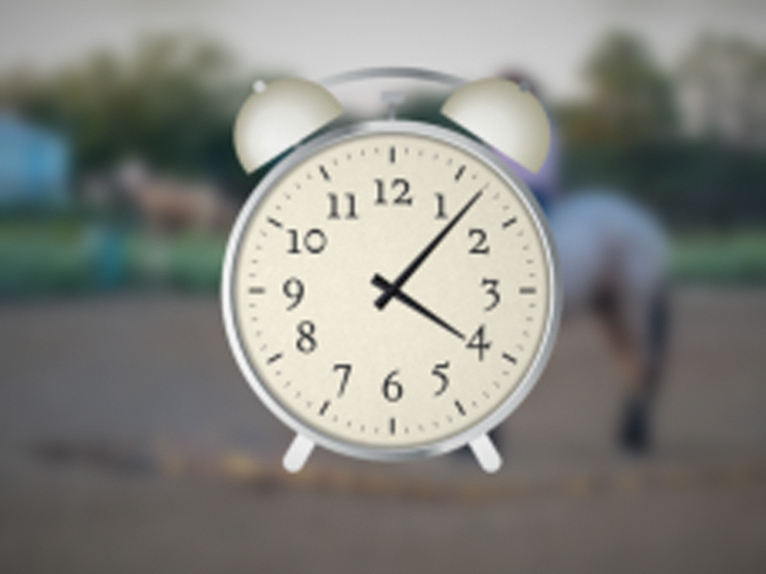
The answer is 4:07
